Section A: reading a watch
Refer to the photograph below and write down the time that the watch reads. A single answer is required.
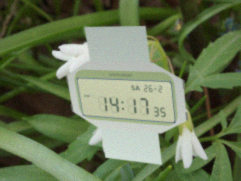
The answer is 14:17
